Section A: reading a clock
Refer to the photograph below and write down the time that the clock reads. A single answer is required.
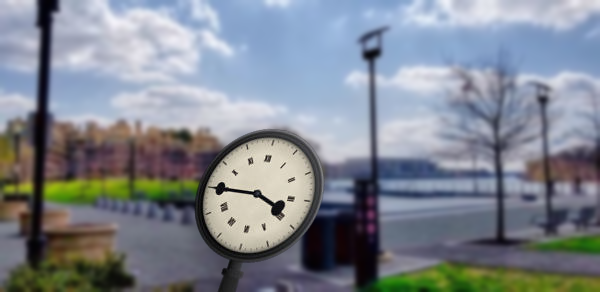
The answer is 3:45
